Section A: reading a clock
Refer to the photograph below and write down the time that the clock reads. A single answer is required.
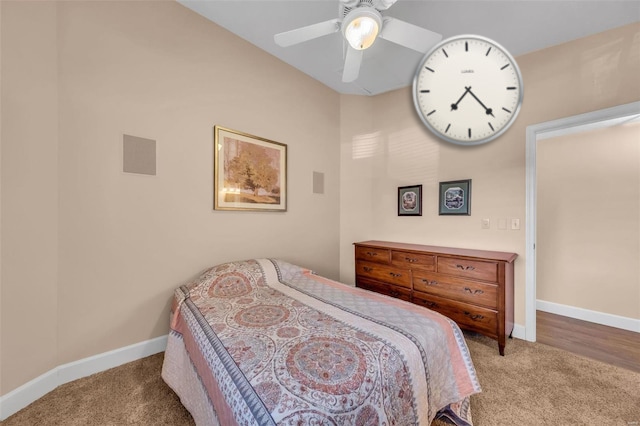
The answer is 7:23
